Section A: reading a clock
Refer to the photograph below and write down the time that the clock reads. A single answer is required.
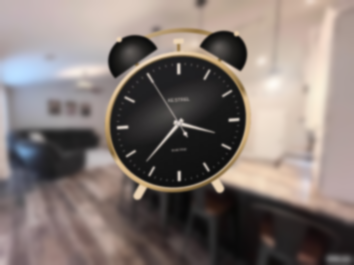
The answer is 3:36:55
